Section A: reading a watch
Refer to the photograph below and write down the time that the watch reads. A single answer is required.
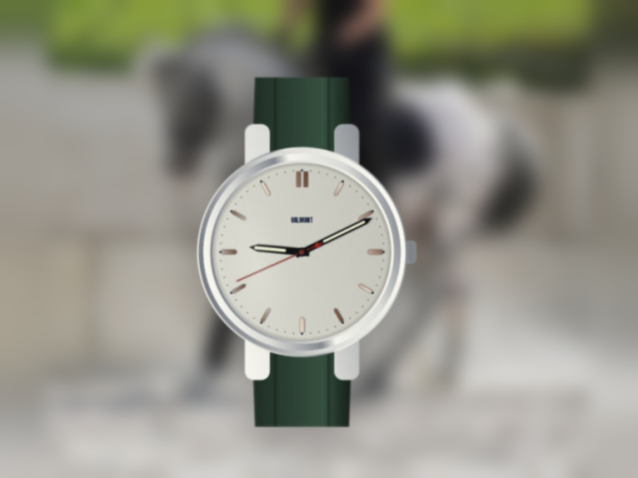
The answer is 9:10:41
